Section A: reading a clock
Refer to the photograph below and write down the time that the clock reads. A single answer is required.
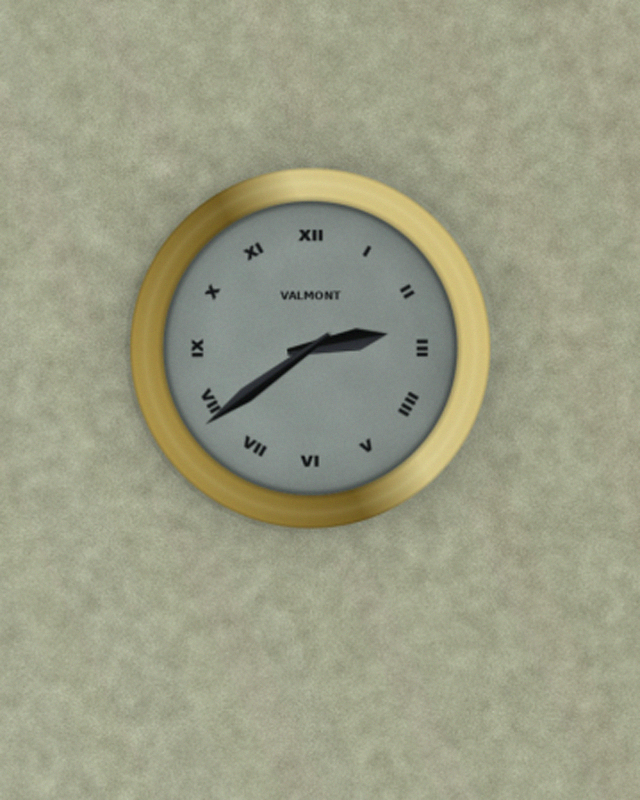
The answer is 2:39
